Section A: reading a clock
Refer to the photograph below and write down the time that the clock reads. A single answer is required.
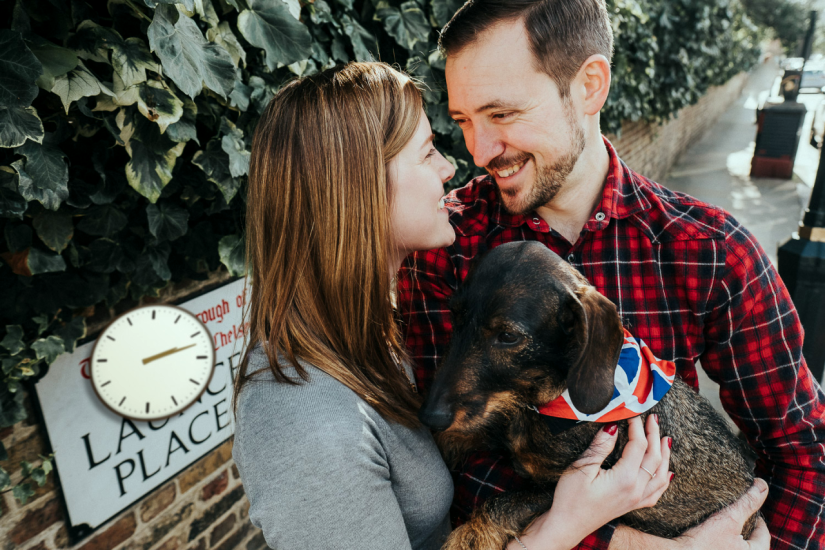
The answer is 2:12
